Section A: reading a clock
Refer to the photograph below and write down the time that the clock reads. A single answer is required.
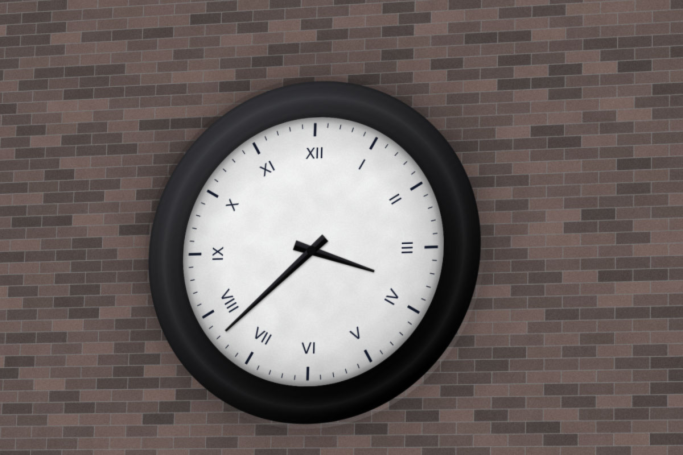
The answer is 3:38
